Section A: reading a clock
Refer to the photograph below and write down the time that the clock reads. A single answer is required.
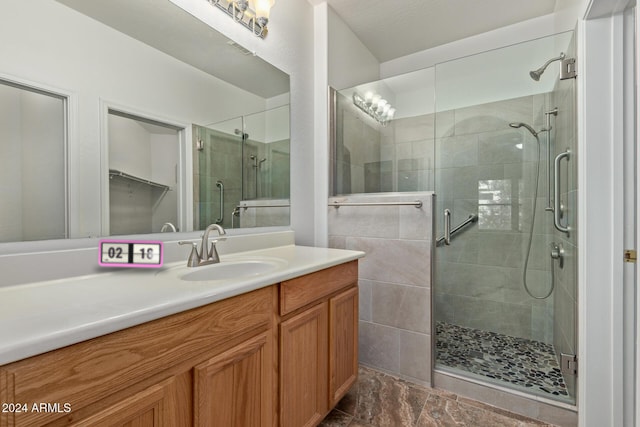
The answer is 2:18
